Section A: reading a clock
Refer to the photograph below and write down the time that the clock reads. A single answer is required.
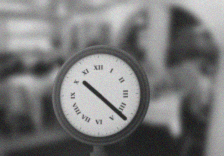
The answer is 10:22
